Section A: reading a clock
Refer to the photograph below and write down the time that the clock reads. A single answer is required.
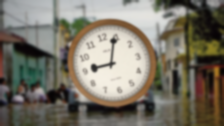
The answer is 9:04
